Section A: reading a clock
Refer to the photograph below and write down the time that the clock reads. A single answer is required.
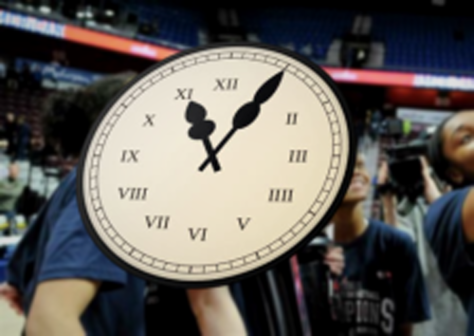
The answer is 11:05
